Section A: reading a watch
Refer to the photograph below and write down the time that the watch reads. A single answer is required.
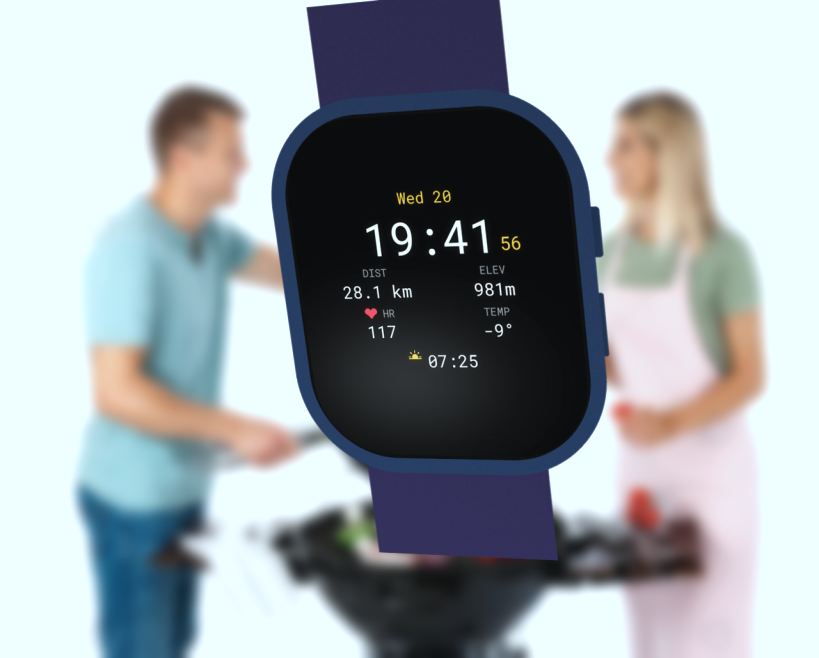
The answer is 19:41:56
